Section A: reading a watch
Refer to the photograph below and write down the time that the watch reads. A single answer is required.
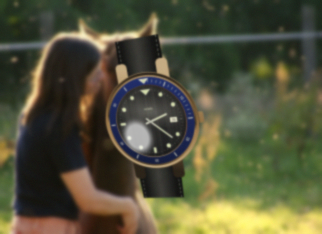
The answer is 2:22
